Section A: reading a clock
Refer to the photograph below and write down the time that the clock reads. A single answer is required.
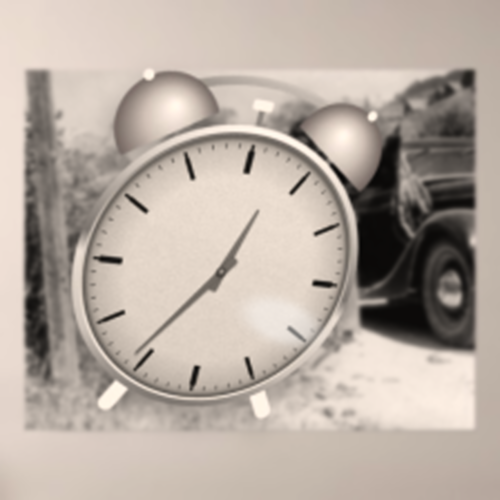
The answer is 12:36
